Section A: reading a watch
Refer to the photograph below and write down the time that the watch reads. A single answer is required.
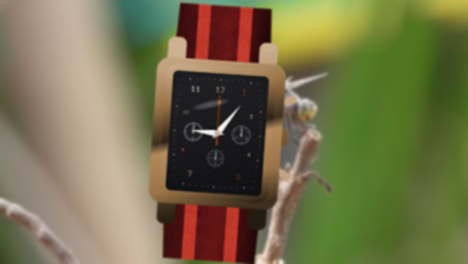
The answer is 9:06
